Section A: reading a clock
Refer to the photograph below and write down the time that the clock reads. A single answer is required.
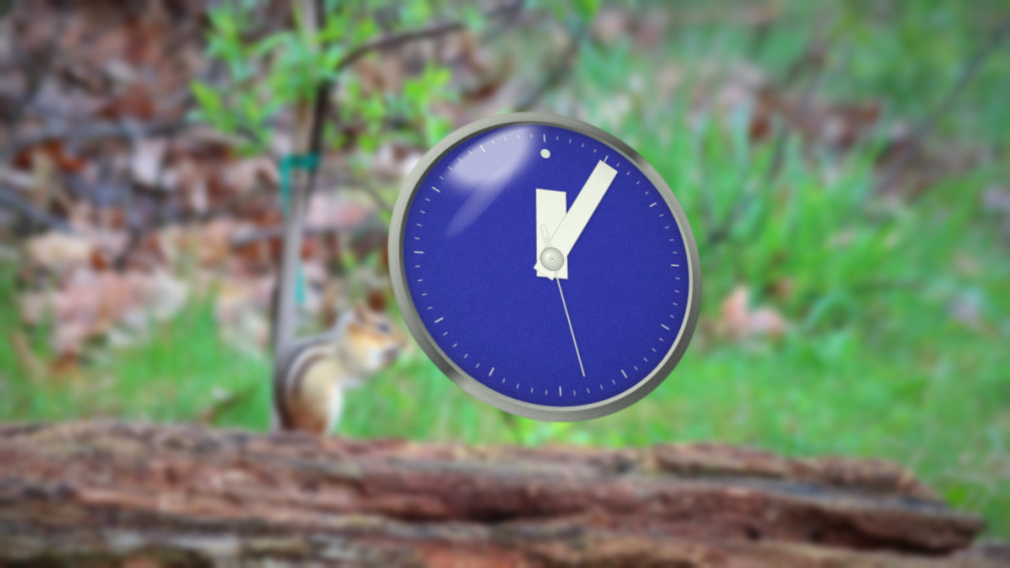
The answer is 12:05:28
